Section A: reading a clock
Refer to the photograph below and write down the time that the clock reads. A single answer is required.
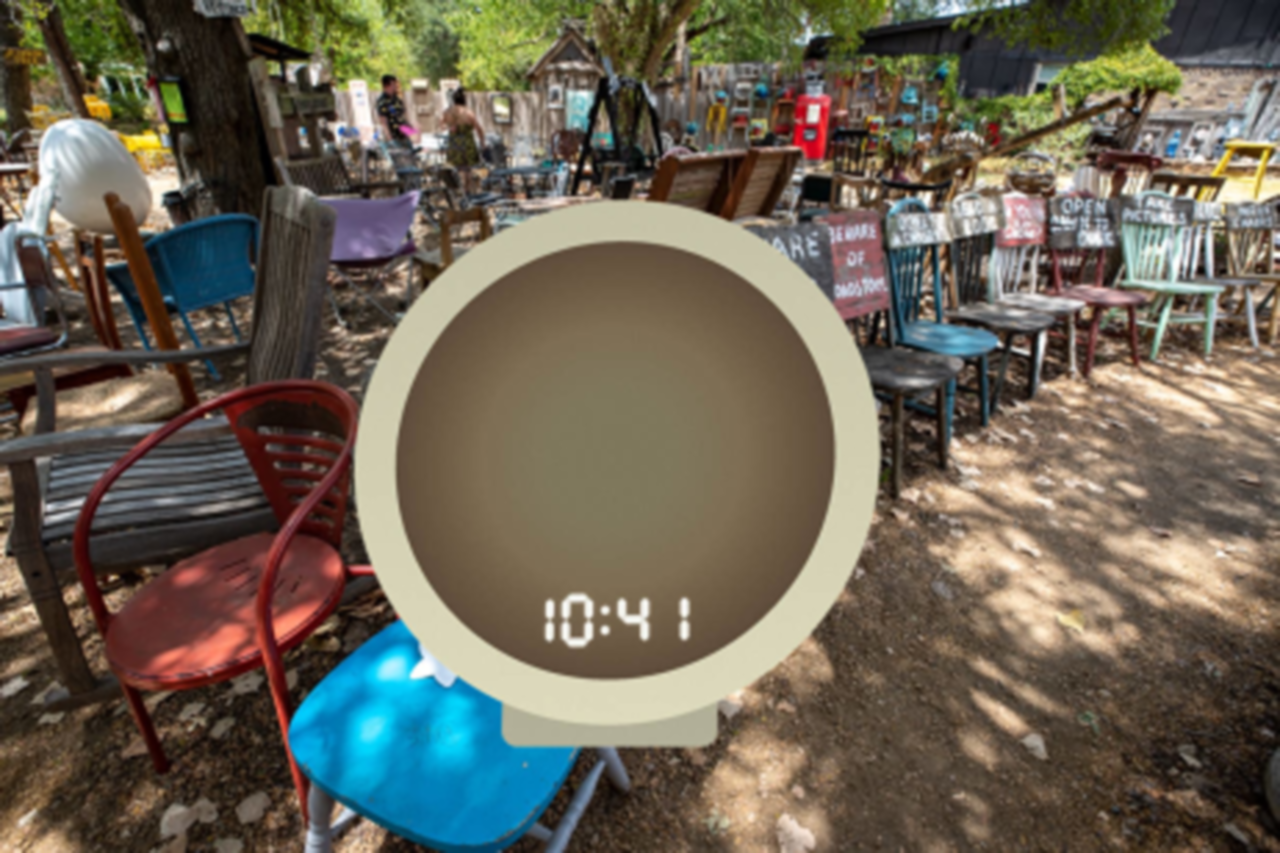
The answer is 10:41
